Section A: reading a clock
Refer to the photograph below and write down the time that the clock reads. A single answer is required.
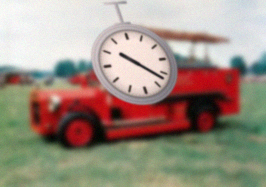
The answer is 10:22
